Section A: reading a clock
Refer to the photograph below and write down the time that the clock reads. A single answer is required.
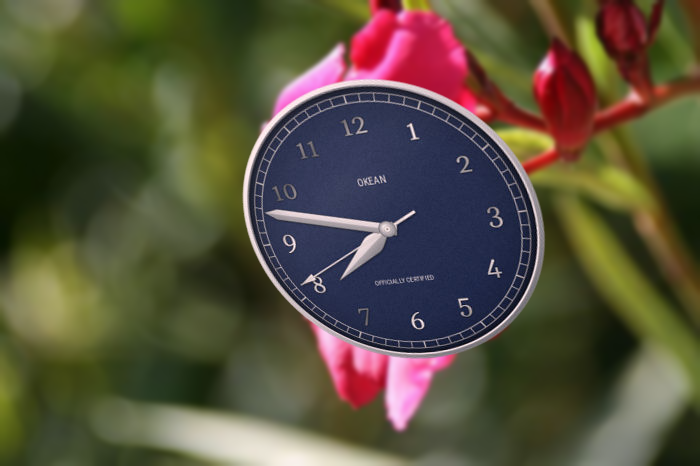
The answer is 7:47:41
